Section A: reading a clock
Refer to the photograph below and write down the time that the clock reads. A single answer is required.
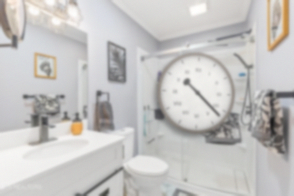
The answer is 10:22
